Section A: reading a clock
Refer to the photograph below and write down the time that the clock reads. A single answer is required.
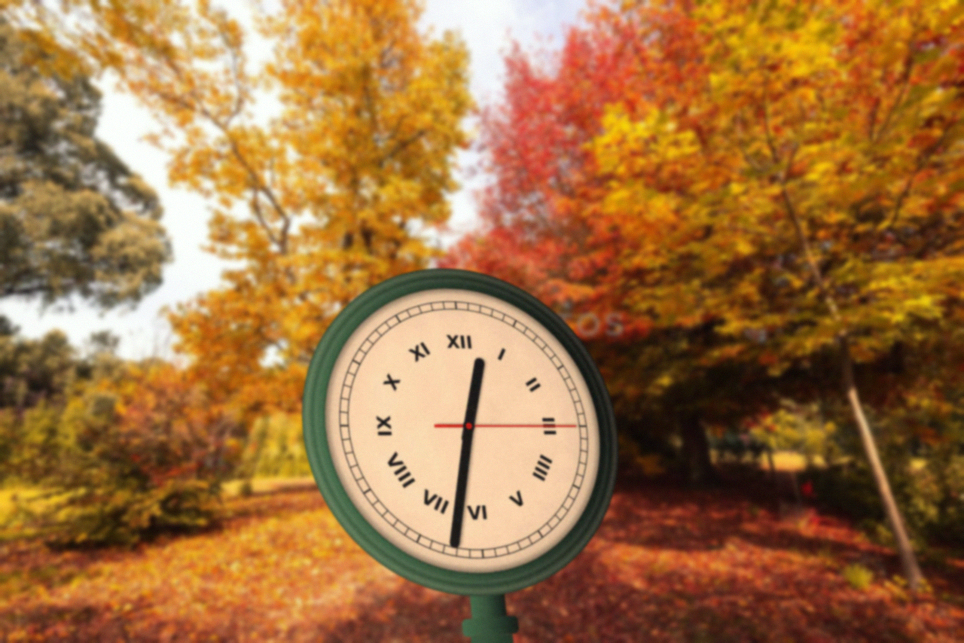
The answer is 12:32:15
